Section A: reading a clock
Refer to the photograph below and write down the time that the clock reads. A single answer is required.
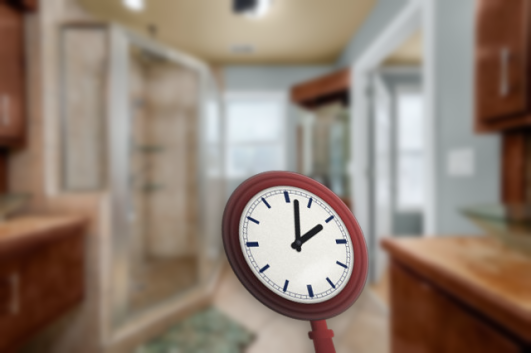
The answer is 2:02
